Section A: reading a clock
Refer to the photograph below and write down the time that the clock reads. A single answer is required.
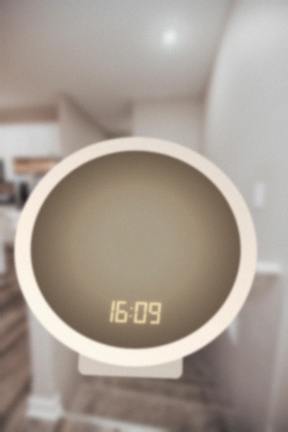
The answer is 16:09
